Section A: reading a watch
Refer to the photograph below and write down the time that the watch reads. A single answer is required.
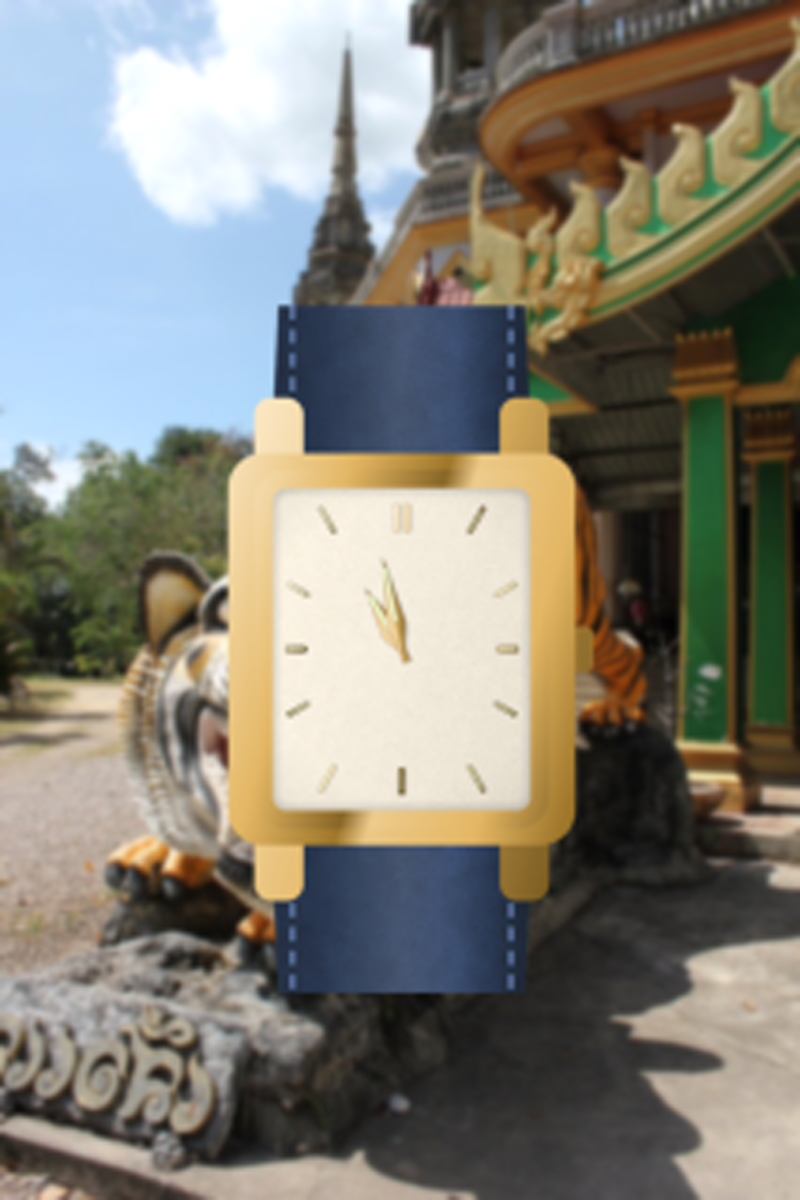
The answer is 10:58
